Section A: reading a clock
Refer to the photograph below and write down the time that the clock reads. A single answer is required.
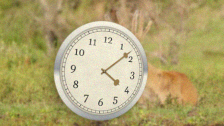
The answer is 4:08
